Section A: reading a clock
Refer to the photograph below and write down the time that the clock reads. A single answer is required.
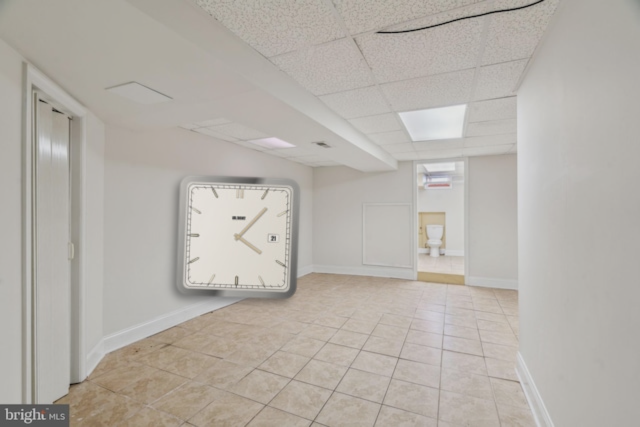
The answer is 4:07
